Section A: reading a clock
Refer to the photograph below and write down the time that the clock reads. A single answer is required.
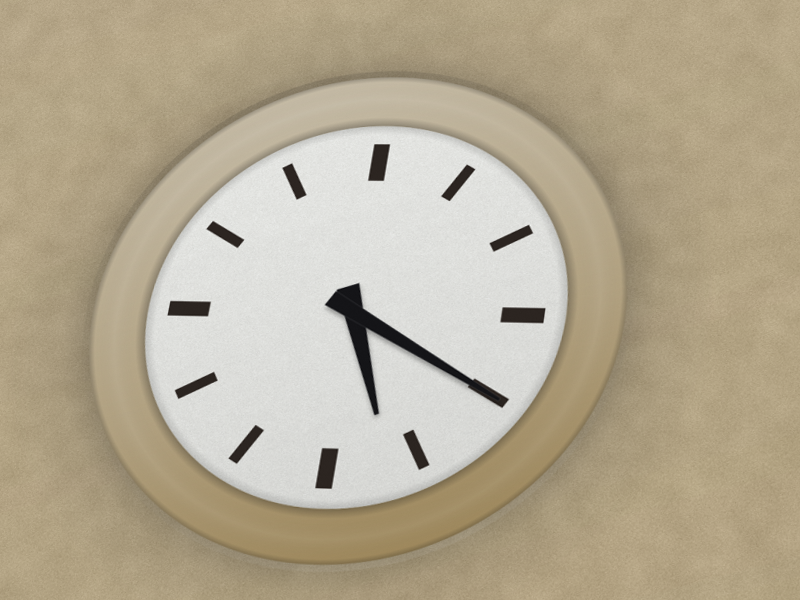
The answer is 5:20
